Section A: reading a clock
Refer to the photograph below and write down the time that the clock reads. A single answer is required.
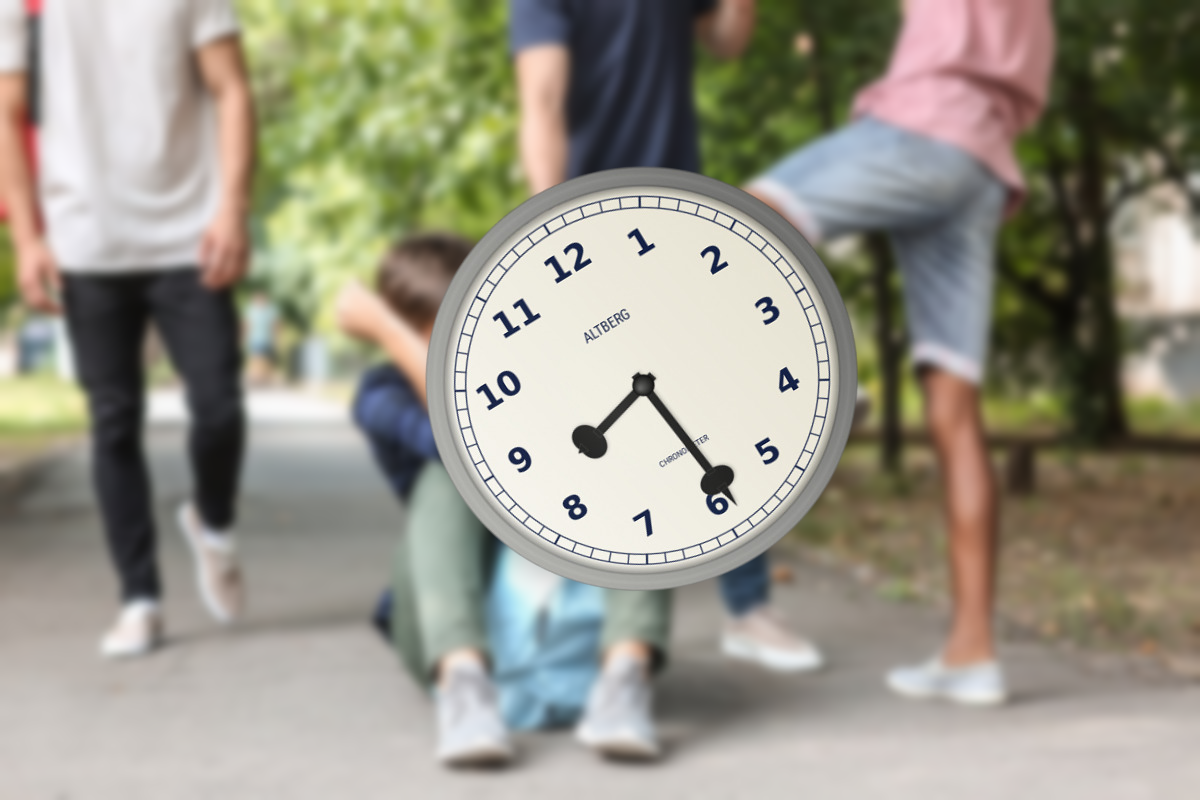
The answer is 8:29
